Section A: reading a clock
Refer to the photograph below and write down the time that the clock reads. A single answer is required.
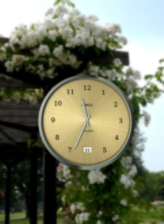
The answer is 11:34
